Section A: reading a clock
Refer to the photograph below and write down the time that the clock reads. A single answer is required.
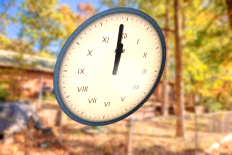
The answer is 11:59
